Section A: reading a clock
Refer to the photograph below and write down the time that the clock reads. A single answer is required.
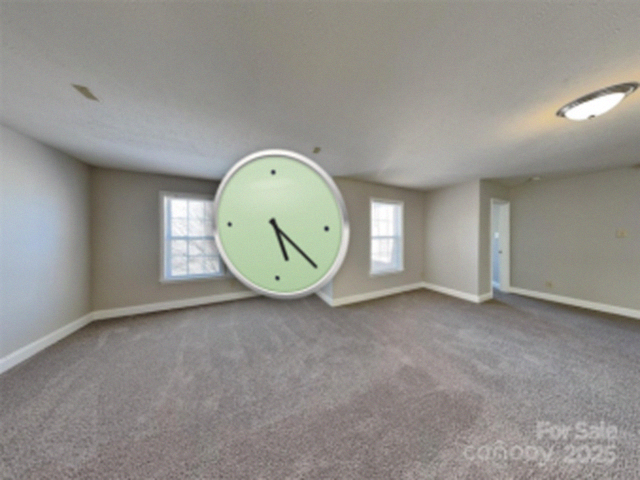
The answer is 5:22
